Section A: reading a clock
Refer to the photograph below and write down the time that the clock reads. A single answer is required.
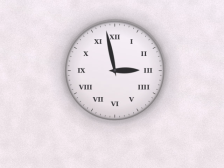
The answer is 2:58
